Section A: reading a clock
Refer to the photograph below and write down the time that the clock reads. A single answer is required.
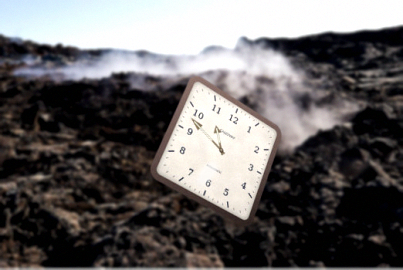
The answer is 10:48
